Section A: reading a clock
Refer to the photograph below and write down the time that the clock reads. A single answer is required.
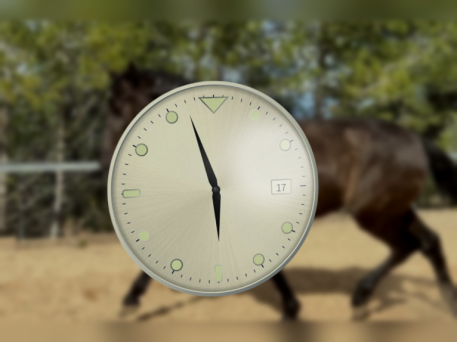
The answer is 5:57
